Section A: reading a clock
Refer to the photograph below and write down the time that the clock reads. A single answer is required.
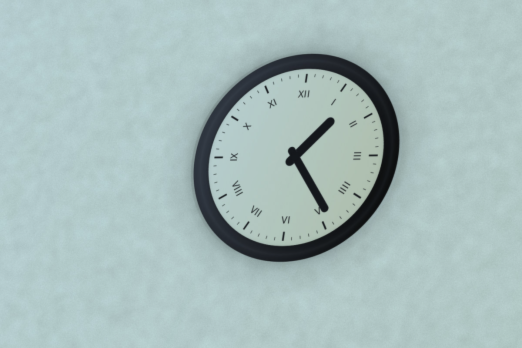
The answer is 1:24
